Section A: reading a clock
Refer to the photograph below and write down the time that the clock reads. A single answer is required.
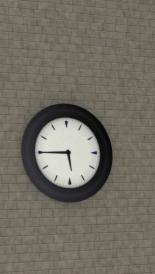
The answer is 5:45
